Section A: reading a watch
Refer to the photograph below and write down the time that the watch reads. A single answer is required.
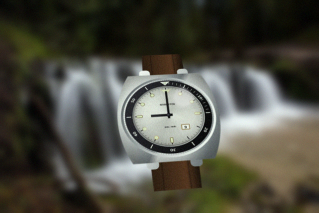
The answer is 9:00
